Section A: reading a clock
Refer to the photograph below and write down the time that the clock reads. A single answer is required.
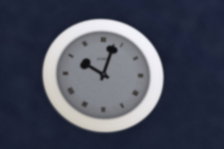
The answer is 10:03
